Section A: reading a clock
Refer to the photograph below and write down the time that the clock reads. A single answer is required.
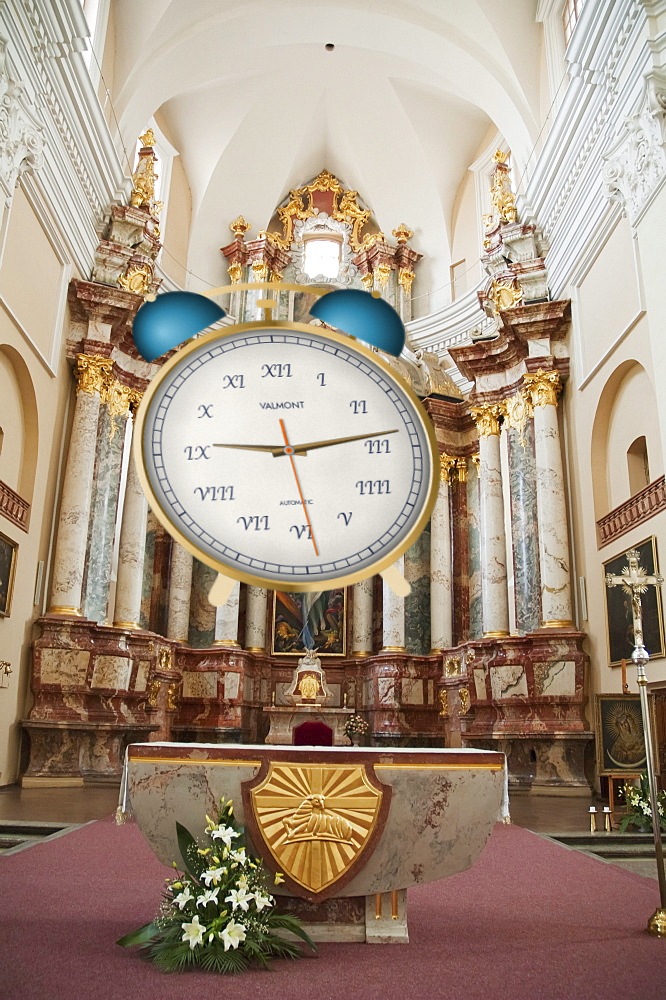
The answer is 9:13:29
